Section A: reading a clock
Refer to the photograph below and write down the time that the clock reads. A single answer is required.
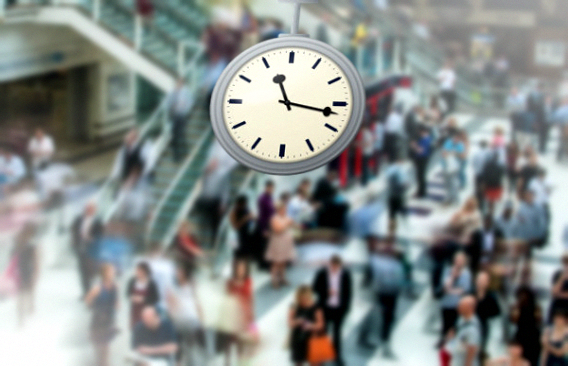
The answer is 11:17
